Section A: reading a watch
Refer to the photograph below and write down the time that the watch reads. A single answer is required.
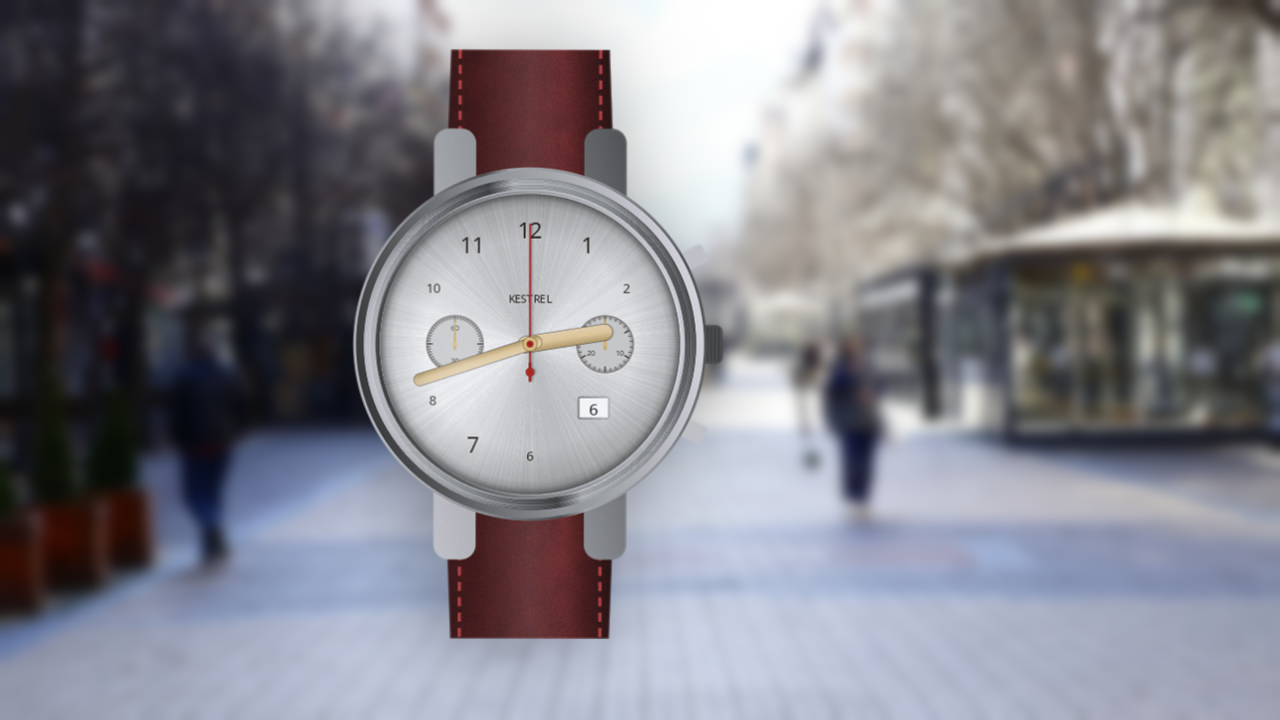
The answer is 2:42
